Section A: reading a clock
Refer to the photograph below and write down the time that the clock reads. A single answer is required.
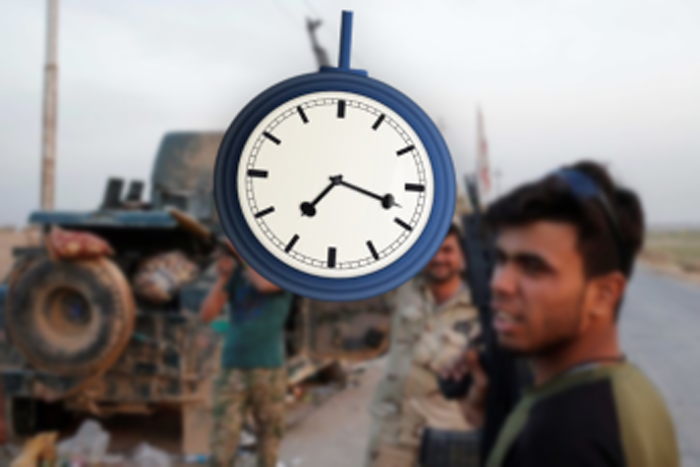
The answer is 7:18
